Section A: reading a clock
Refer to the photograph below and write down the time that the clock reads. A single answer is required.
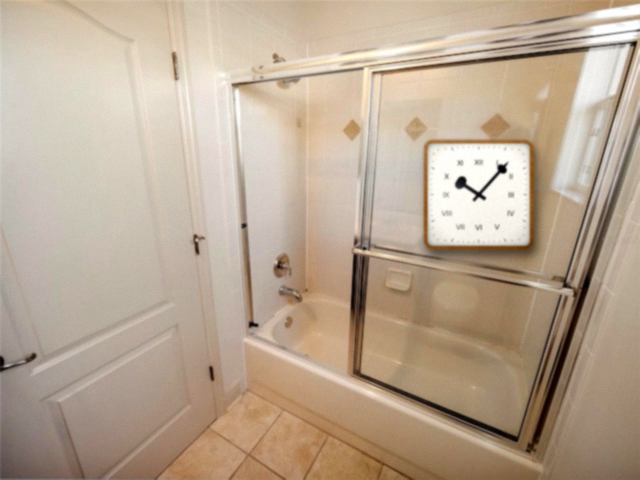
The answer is 10:07
